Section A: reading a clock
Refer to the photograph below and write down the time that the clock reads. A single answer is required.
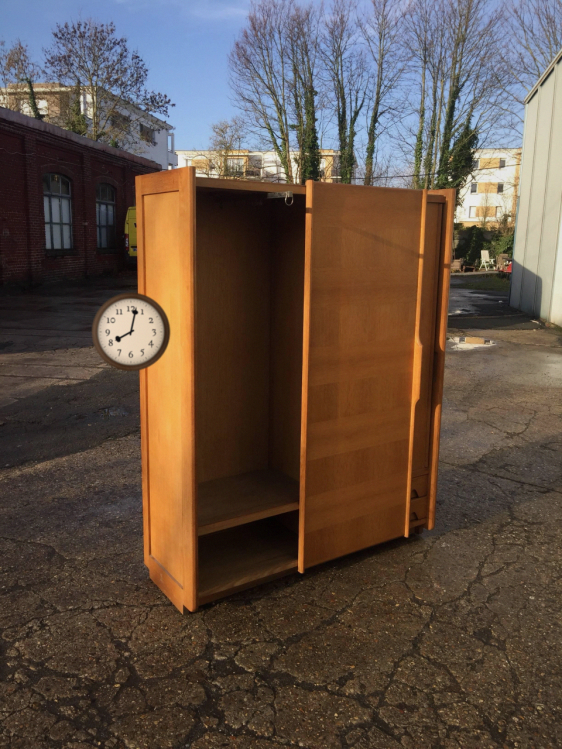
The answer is 8:02
